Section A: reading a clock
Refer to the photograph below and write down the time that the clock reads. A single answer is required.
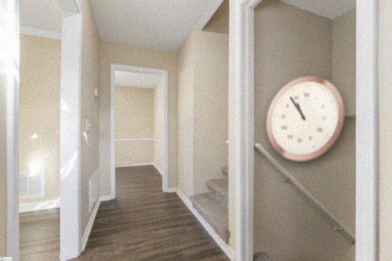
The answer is 10:53
